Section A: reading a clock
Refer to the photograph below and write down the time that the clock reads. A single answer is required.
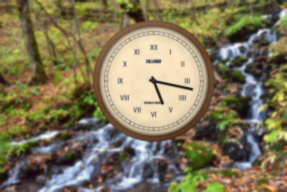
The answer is 5:17
